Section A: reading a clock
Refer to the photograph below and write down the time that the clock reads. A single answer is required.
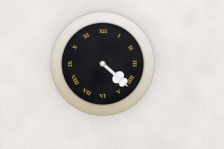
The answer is 4:22
